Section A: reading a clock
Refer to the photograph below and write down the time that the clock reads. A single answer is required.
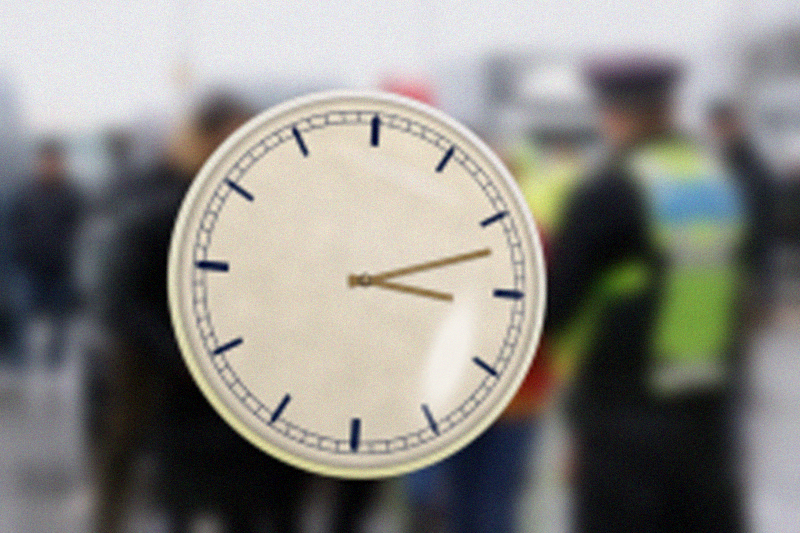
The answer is 3:12
